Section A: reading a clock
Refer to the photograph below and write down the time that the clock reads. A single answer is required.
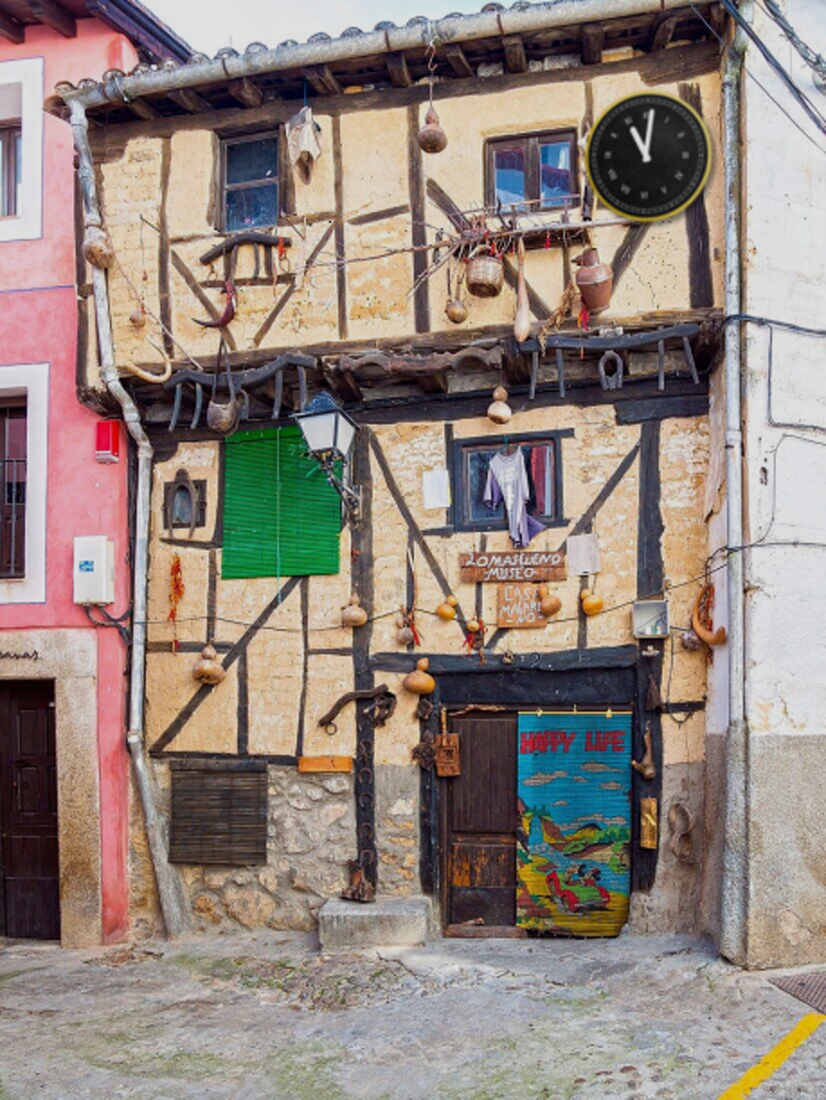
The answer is 11:01
